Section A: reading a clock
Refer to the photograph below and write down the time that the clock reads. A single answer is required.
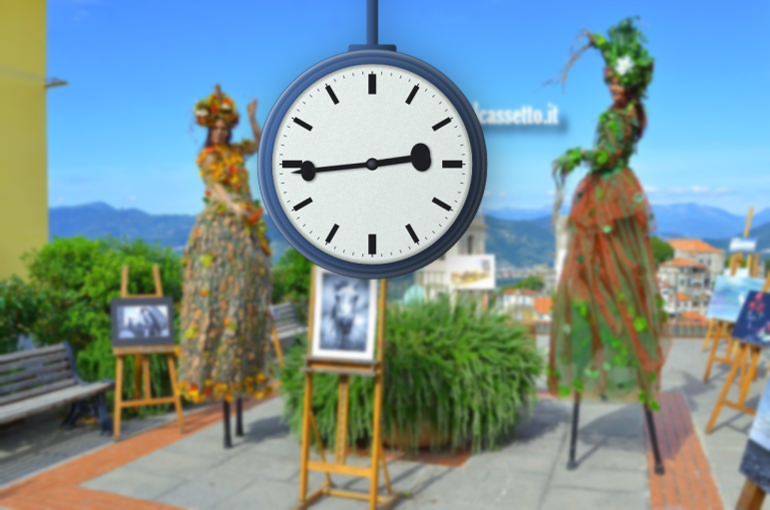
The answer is 2:44
